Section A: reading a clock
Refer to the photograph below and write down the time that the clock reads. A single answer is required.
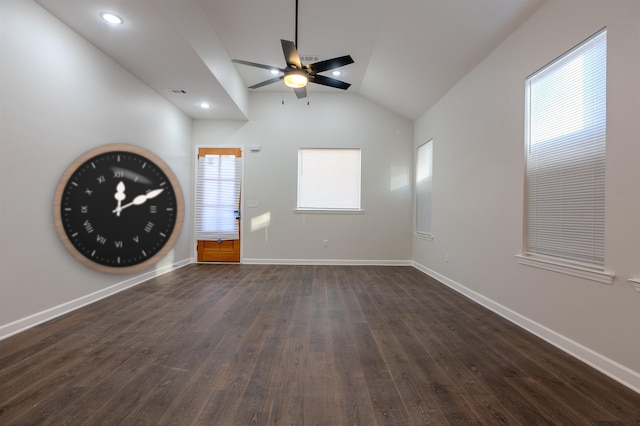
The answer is 12:11
